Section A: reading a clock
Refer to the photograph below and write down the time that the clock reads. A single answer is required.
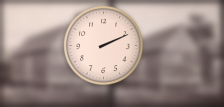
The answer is 2:11
